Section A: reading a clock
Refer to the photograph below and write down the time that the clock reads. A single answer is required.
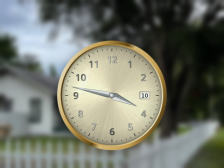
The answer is 3:47
